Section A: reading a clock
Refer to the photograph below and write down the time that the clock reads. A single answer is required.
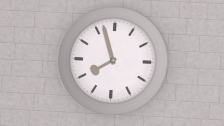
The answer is 7:57
